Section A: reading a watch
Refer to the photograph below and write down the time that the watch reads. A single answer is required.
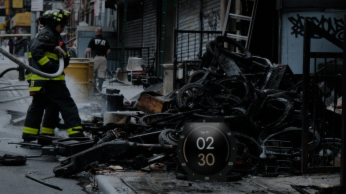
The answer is 2:30
